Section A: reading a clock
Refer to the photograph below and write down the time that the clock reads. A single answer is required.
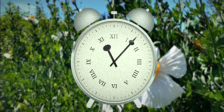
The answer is 11:07
